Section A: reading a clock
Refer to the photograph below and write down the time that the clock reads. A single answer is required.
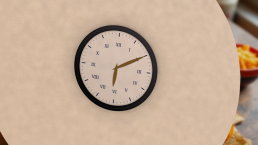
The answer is 6:10
